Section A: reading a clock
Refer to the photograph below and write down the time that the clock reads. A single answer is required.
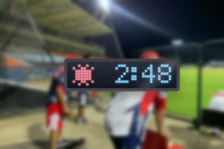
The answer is 2:48
